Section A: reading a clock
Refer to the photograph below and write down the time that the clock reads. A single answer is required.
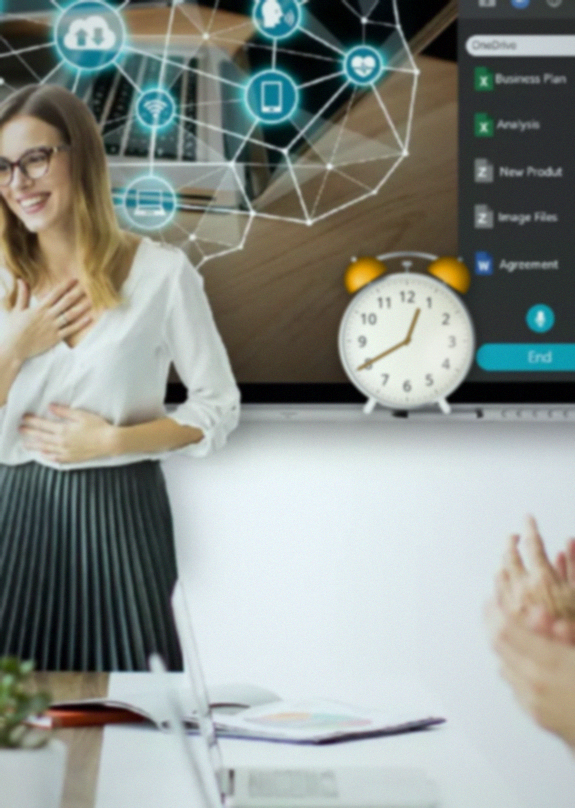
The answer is 12:40
